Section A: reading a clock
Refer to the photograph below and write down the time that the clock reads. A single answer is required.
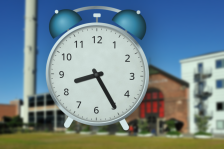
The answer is 8:25
